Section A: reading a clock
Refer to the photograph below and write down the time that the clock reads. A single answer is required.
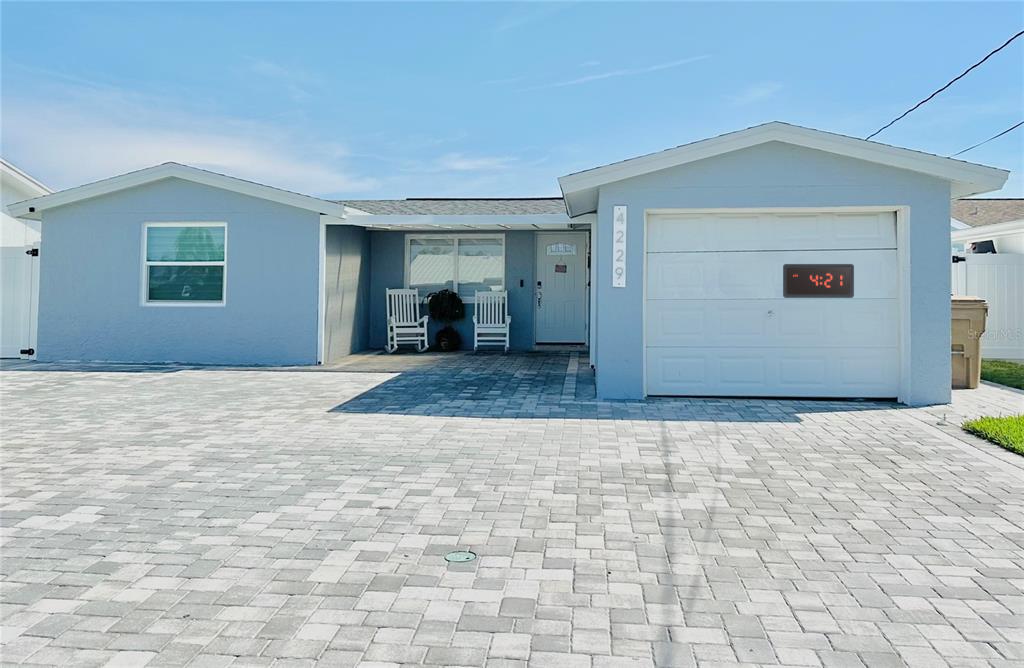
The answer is 4:21
